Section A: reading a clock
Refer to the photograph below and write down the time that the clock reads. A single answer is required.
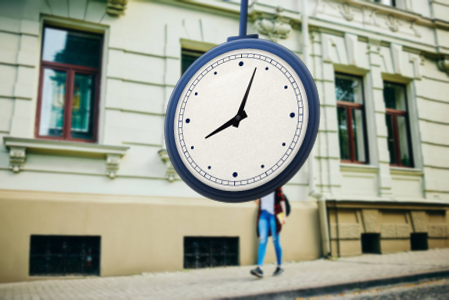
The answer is 8:03
